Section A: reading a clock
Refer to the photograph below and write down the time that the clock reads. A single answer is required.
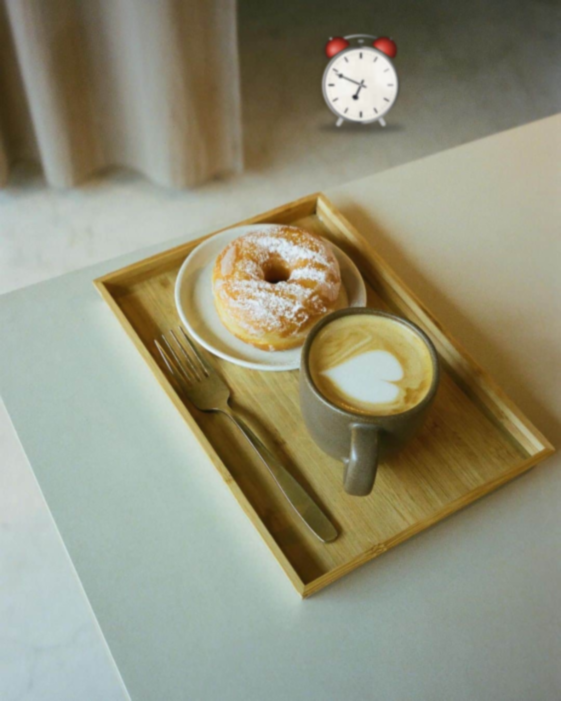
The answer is 6:49
